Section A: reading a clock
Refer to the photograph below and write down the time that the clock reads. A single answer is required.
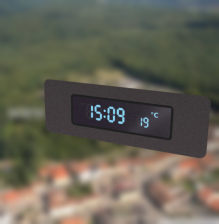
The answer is 15:09
